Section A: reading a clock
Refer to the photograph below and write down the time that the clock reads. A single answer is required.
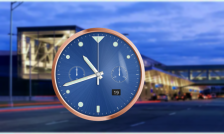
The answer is 10:42
